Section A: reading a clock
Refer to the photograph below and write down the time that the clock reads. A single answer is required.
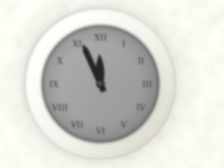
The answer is 11:56
